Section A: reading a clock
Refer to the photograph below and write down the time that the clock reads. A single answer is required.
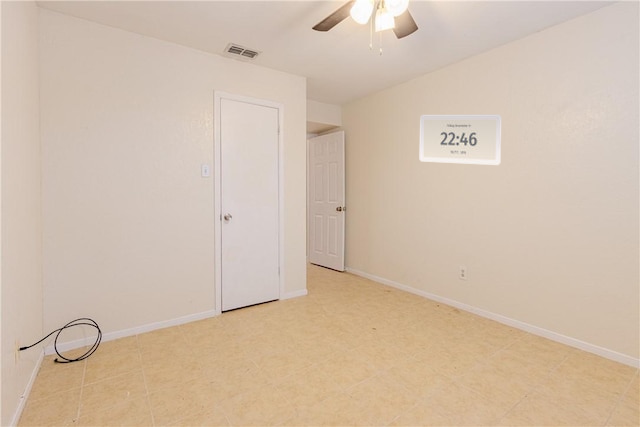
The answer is 22:46
